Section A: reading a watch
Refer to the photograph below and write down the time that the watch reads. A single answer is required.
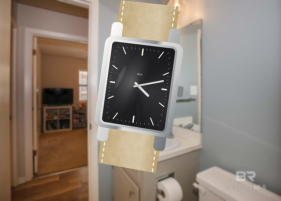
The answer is 4:12
